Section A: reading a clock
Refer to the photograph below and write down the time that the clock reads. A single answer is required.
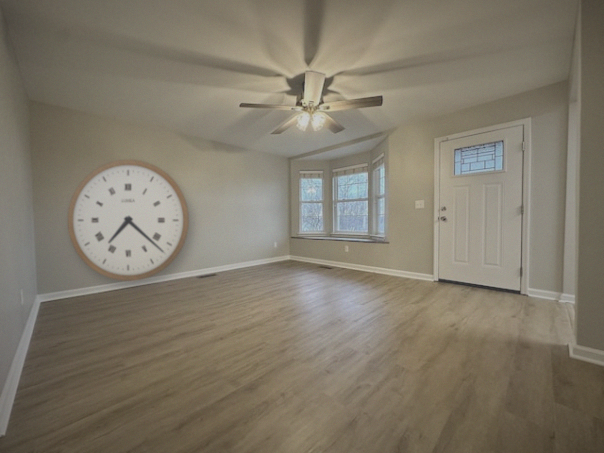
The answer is 7:22
